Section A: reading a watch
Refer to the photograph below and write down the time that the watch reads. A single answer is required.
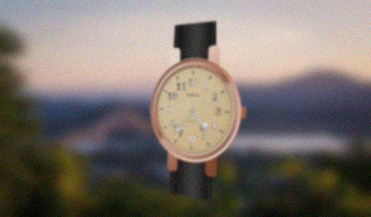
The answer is 4:37
